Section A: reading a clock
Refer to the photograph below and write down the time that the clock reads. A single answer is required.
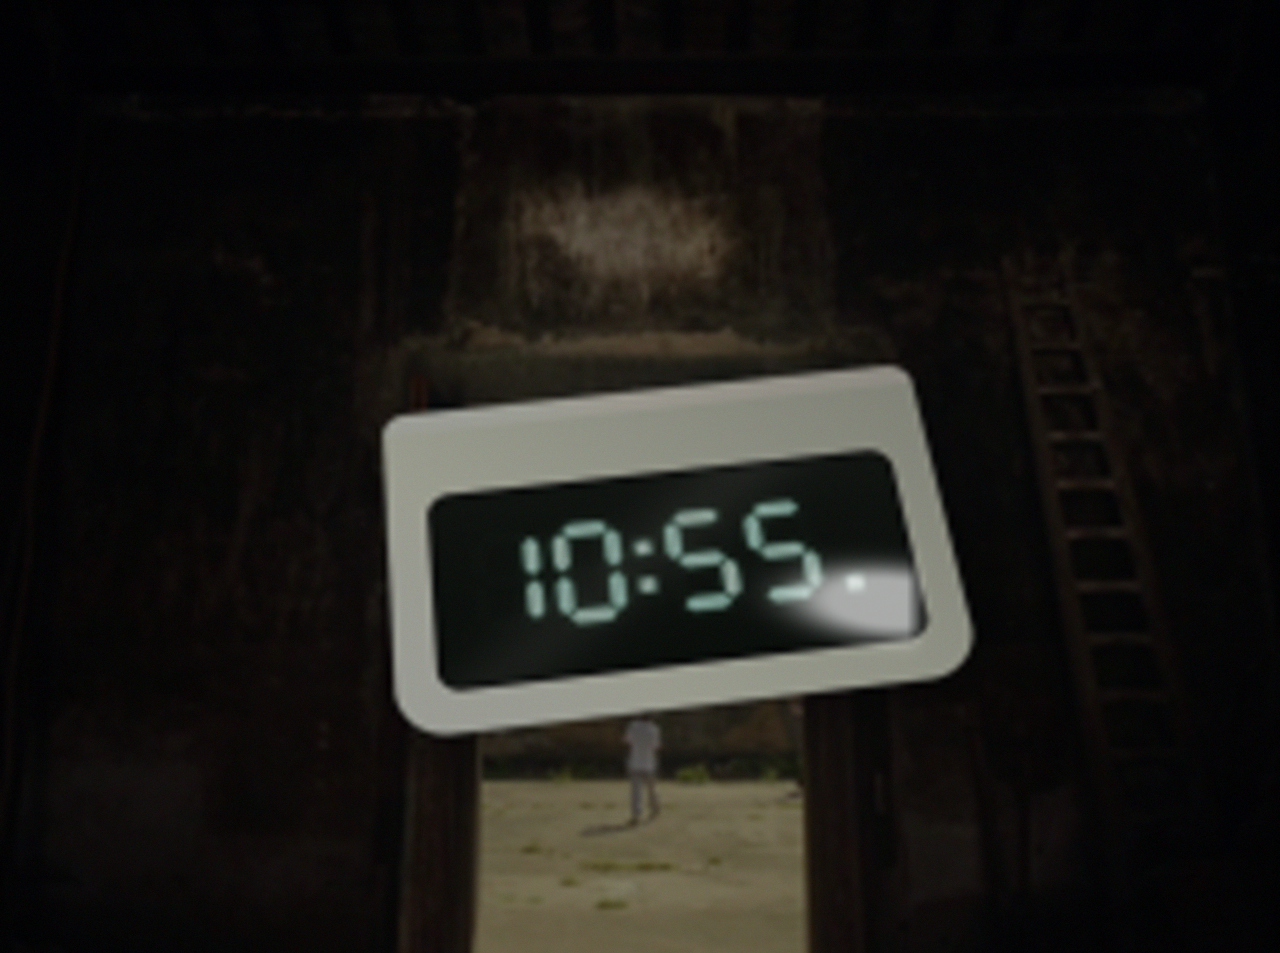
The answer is 10:55
